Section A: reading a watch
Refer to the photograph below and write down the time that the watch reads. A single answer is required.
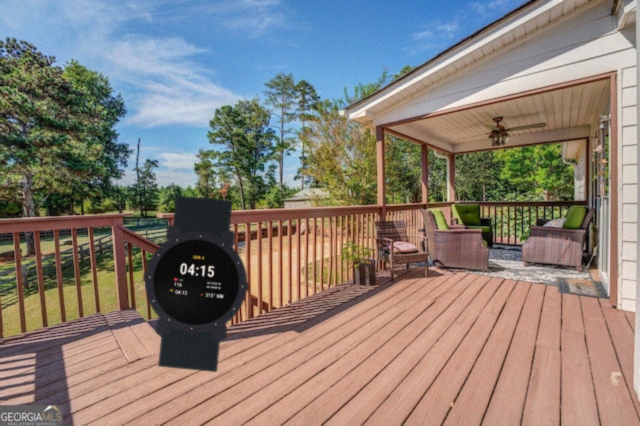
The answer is 4:15
